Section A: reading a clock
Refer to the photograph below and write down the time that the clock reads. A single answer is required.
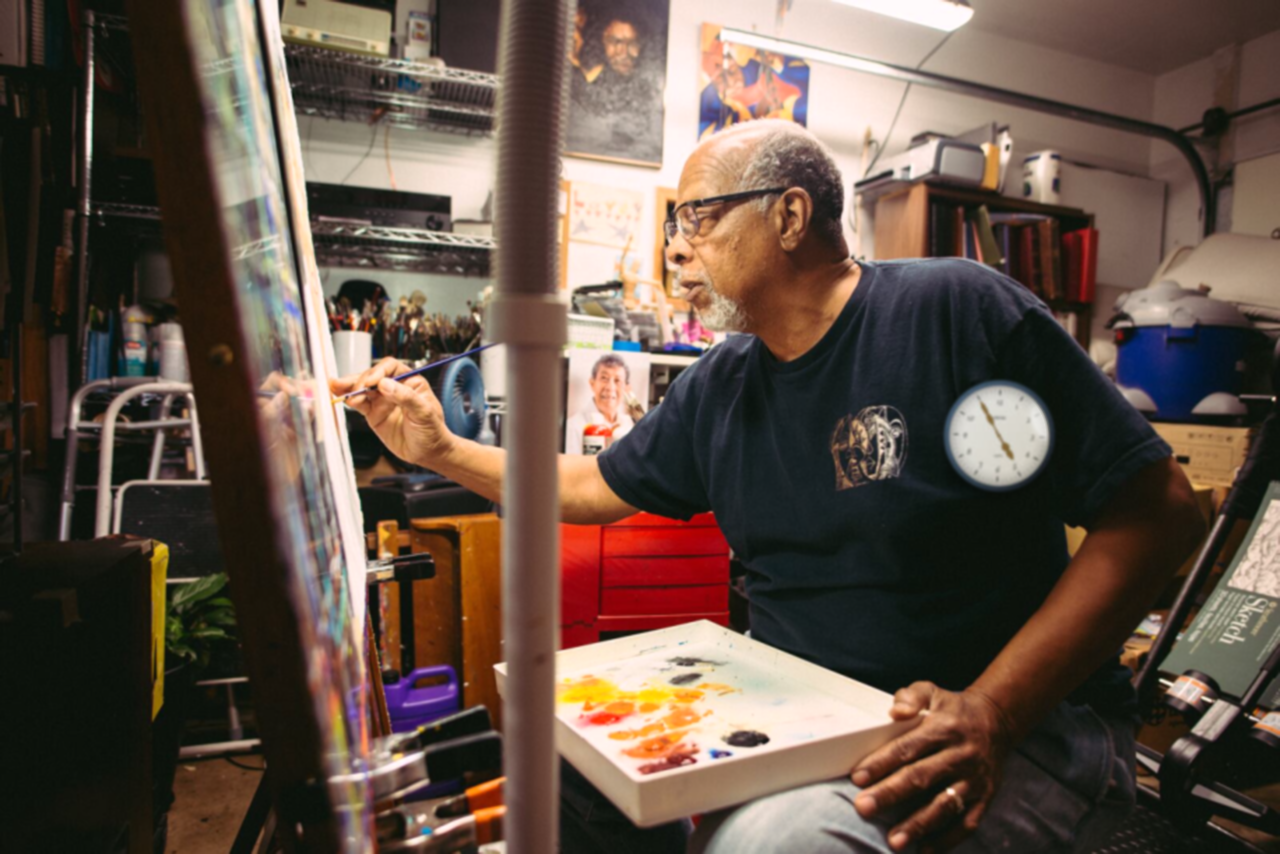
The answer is 4:55
